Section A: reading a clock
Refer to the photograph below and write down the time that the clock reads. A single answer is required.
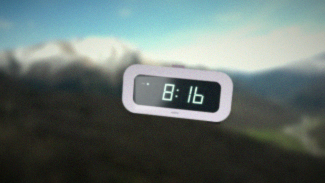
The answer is 8:16
